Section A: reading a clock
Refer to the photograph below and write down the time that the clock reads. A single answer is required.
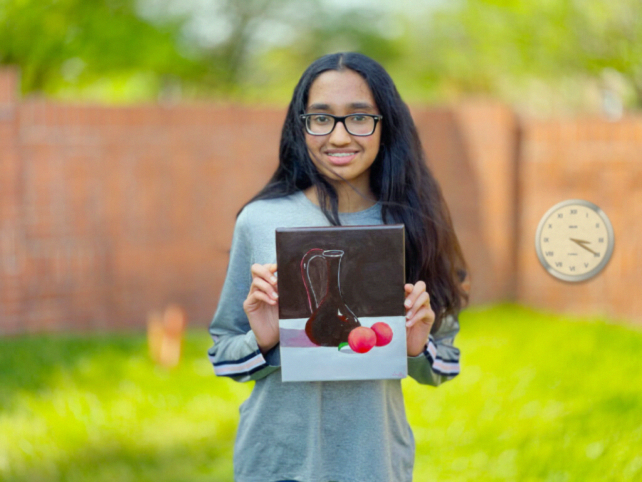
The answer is 3:20
